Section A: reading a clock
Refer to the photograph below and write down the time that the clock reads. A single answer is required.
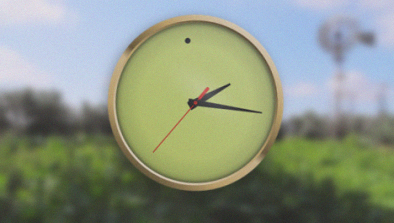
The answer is 2:17:38
